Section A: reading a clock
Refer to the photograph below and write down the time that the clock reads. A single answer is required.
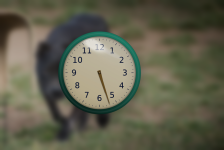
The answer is 5:27
